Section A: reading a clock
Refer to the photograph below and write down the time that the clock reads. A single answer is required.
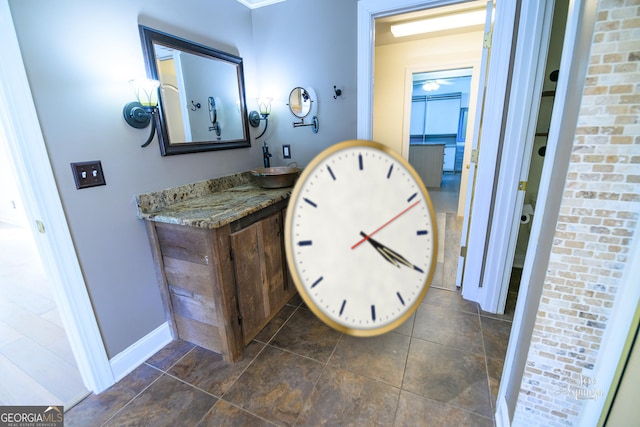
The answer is 4:20:11
